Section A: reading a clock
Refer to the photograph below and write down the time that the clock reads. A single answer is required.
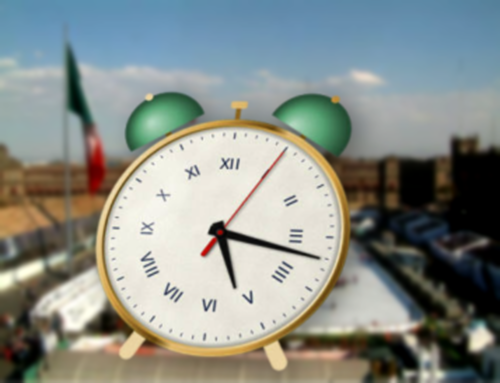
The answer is 5:17:05
